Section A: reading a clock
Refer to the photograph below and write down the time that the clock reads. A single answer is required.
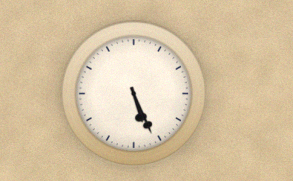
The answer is 5:26
